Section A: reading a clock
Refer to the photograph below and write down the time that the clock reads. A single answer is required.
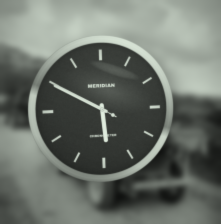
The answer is 5:49:50
